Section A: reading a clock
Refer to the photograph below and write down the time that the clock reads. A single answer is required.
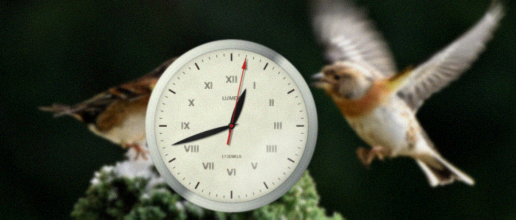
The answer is 12:42:02
